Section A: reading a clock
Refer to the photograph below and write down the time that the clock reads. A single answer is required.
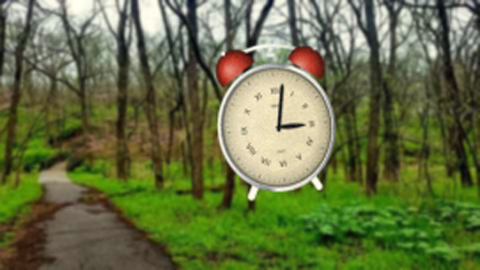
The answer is 3:02
